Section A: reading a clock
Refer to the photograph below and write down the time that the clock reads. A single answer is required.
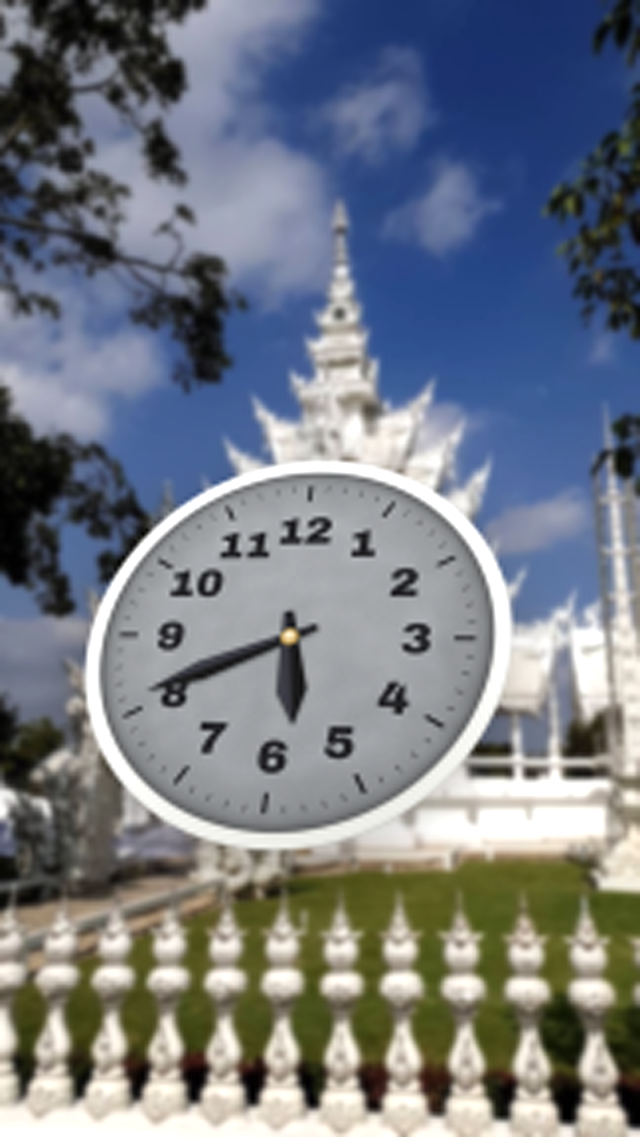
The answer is 5:41
